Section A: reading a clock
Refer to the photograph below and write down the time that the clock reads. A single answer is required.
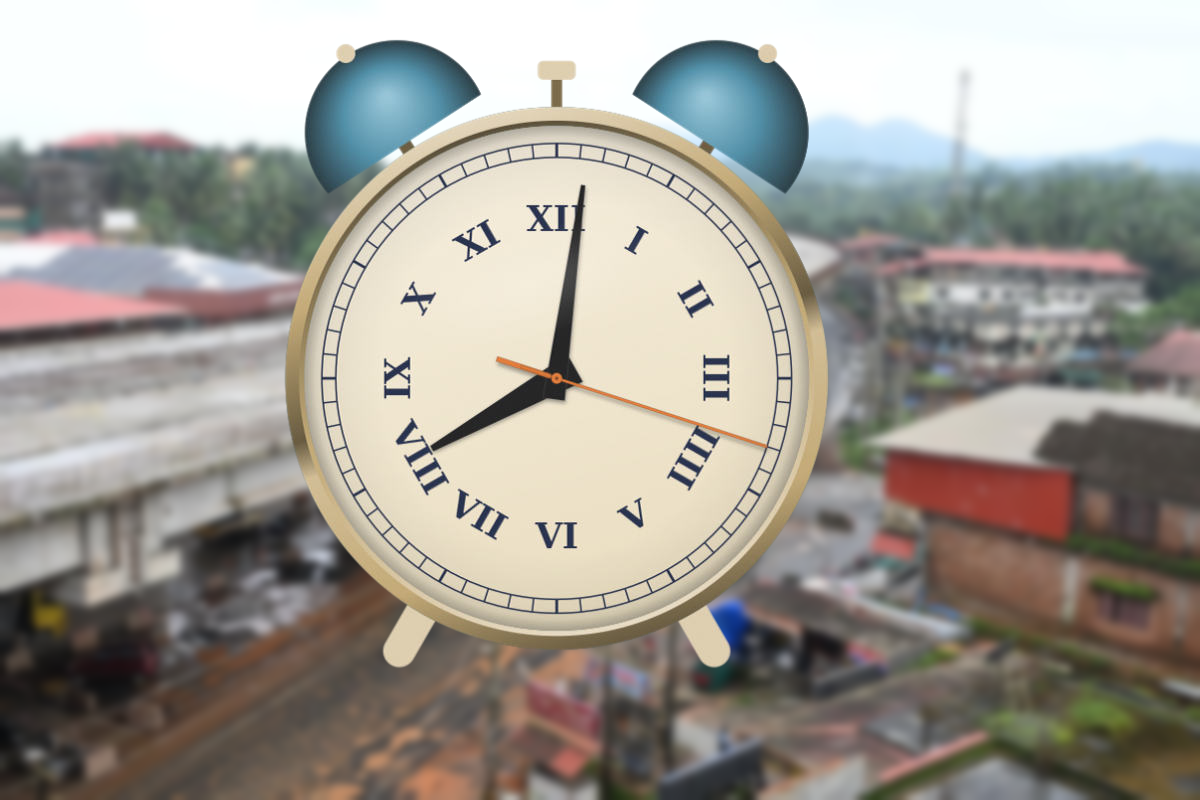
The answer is 8:01:18
